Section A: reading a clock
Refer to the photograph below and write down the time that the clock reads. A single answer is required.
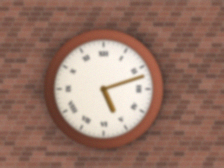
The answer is 5:12
